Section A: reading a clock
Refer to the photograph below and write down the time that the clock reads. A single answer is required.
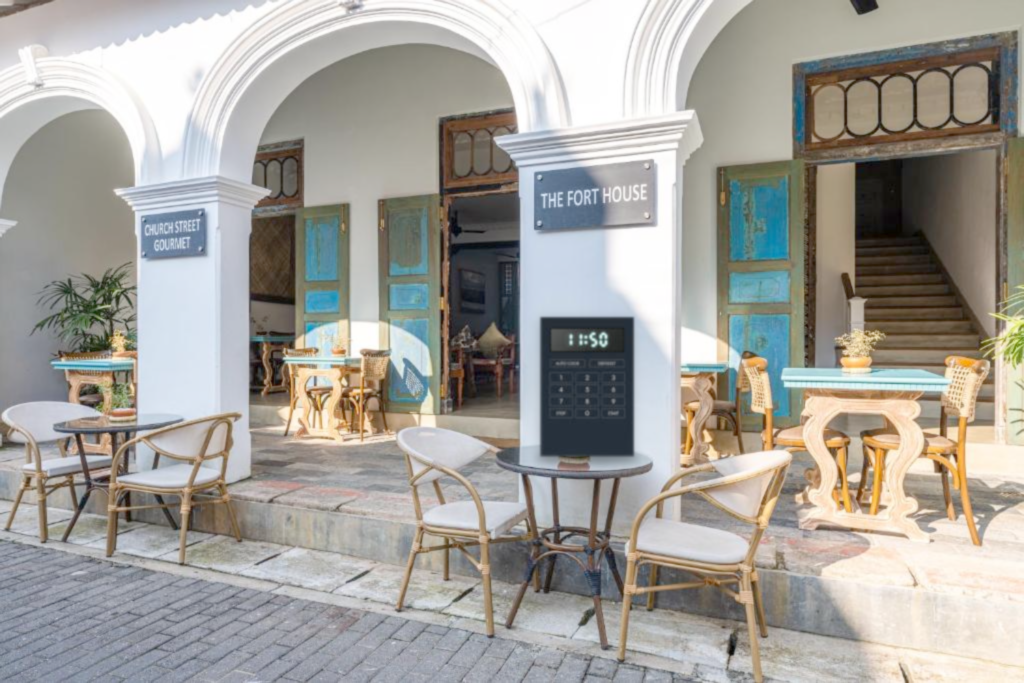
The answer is 11:50
